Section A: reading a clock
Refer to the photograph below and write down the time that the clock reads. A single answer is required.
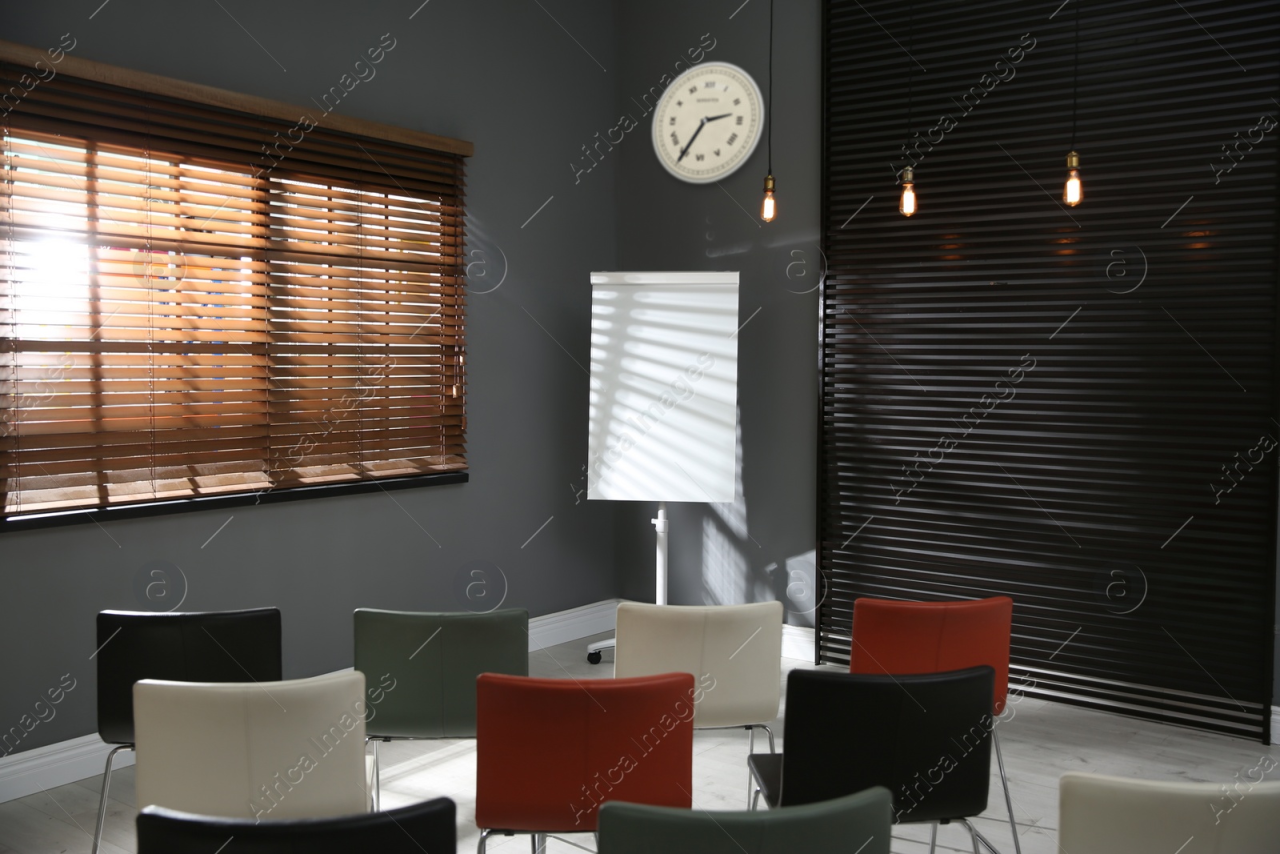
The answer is 2:35
